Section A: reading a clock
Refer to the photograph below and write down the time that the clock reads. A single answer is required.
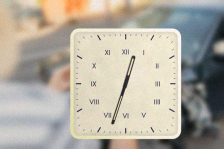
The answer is 12:33
